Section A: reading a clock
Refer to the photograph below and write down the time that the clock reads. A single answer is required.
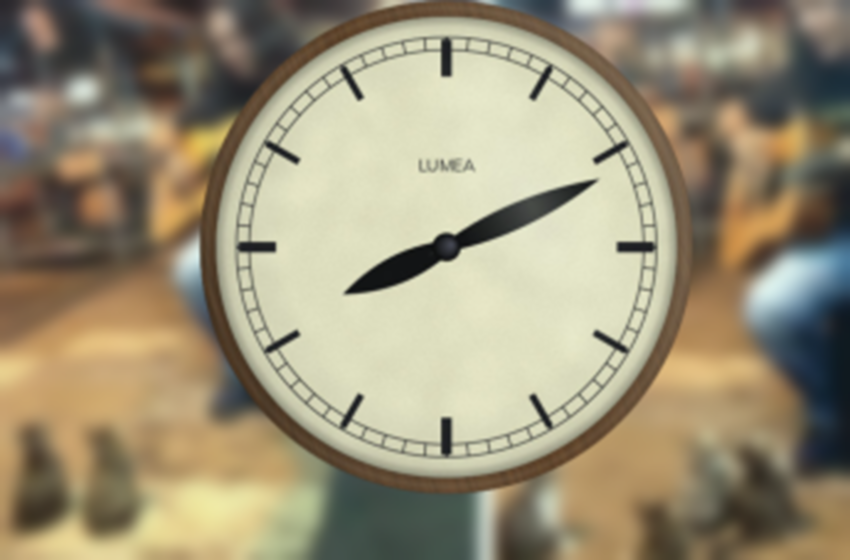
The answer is 8:11
